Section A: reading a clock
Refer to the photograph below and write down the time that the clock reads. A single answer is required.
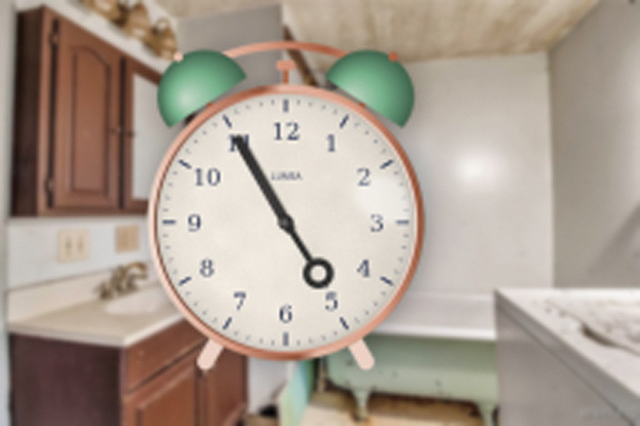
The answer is 4:55
